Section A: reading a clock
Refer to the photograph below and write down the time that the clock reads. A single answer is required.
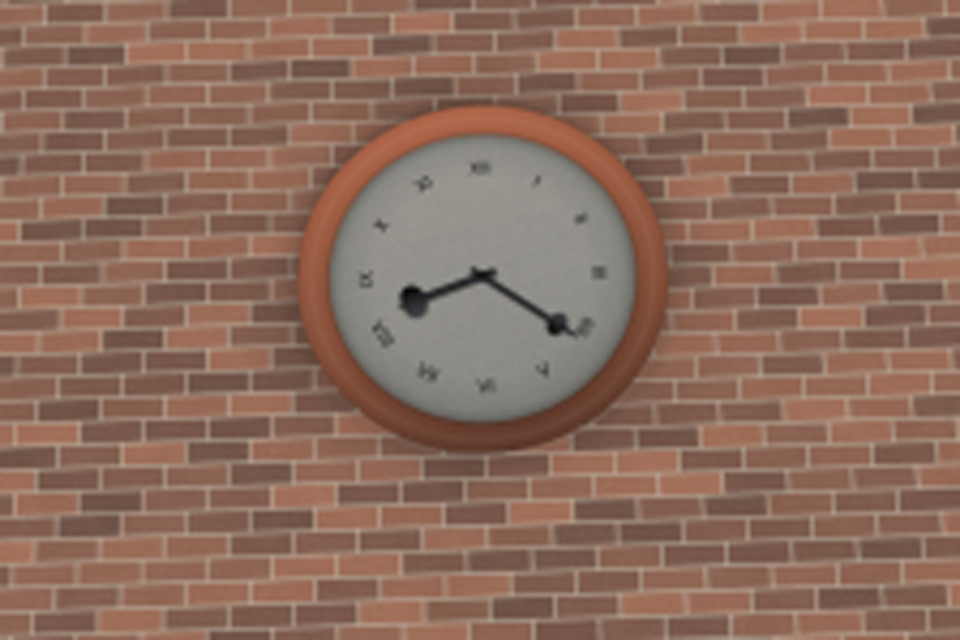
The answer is 8:21
